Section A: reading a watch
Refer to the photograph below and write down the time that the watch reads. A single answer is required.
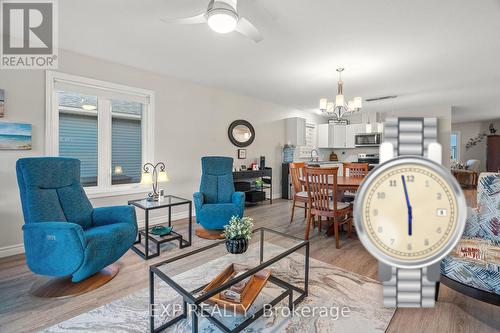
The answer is 5:58
